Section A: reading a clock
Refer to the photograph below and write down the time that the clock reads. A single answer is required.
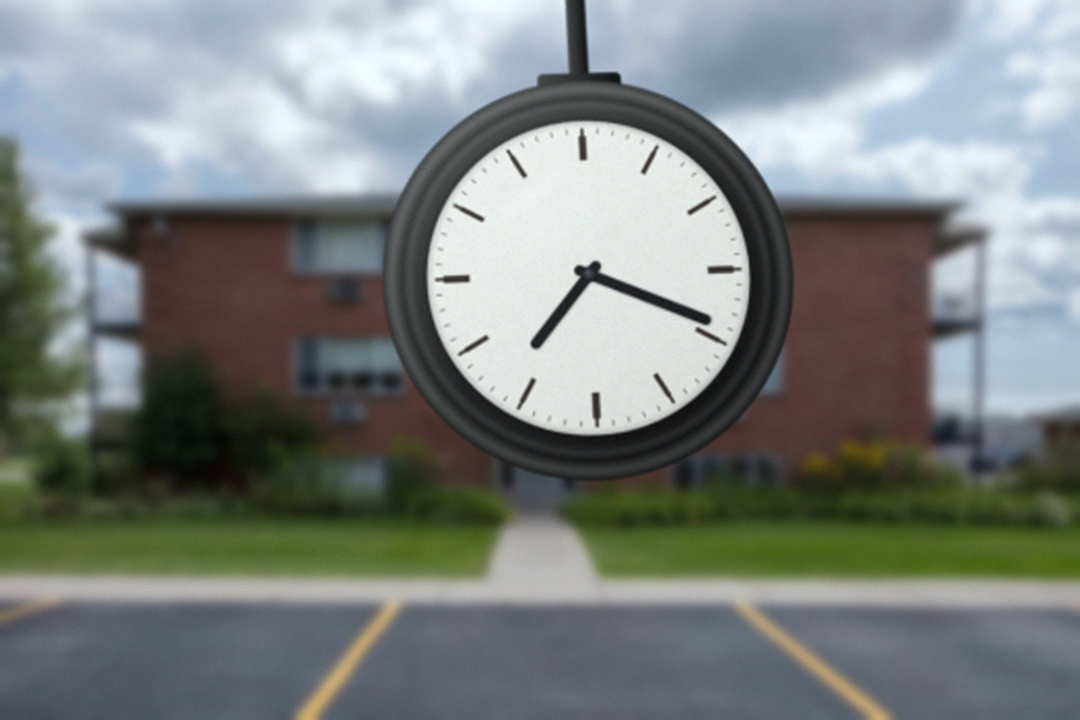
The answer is 7:19
